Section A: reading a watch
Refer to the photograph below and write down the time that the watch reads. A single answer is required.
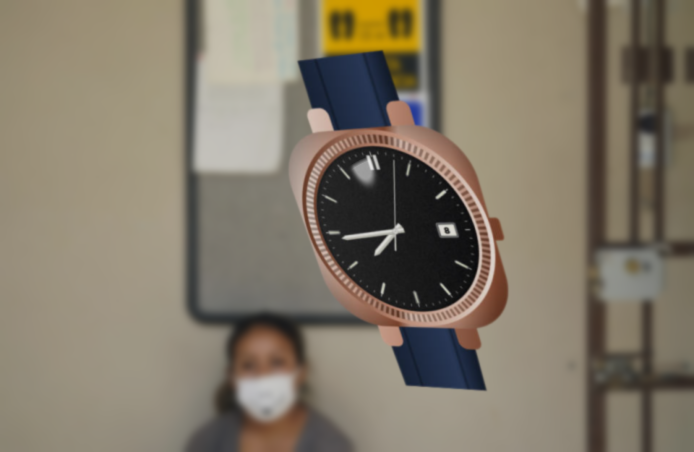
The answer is 7:44:03
